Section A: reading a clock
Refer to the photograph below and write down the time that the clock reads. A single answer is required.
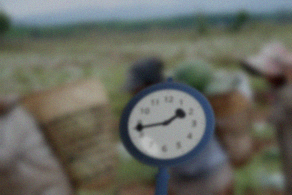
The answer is 1:43
